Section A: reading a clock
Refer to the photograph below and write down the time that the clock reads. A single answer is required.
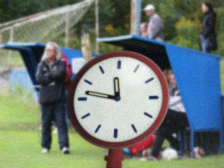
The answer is 11:47
